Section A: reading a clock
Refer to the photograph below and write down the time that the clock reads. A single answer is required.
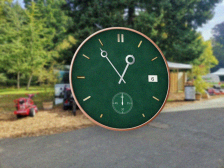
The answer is 12:54
